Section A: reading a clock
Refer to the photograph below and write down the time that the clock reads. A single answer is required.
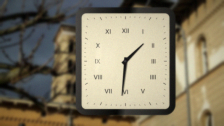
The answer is 1:31
